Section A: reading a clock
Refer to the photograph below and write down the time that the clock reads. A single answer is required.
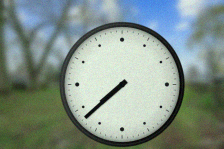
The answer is 7:38
